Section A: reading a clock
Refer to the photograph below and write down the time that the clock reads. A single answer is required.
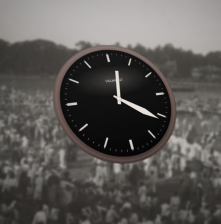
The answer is 12:21
